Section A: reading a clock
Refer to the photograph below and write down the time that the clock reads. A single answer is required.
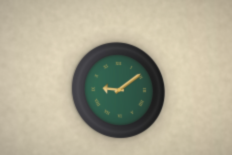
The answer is 9:09
